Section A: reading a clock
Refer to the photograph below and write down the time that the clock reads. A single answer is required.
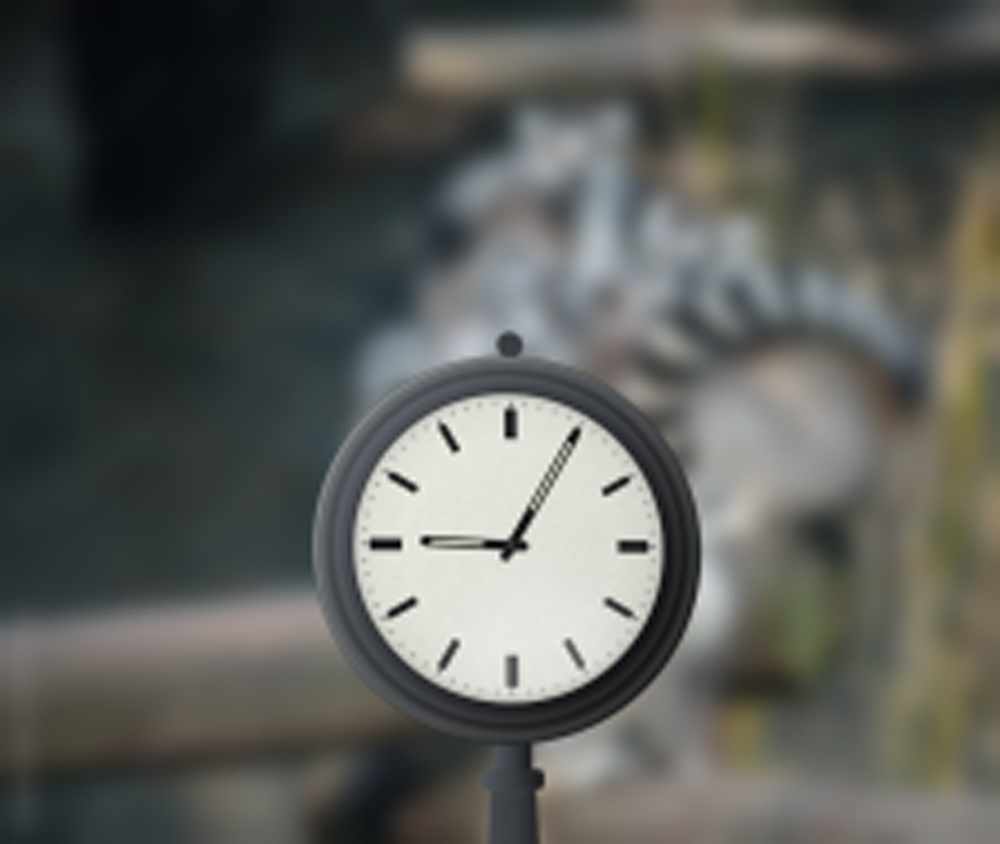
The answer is 9:05
